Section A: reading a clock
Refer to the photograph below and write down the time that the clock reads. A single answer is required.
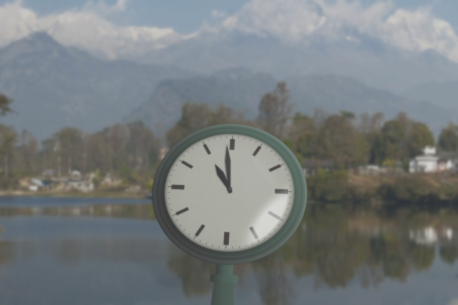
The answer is 10:59
